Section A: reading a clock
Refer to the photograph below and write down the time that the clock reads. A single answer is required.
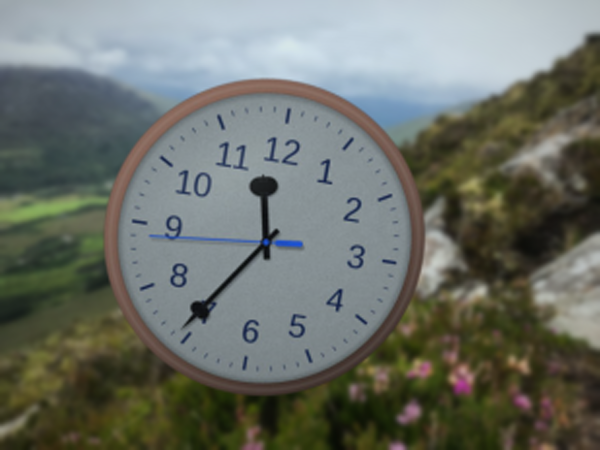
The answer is 11:35:44
